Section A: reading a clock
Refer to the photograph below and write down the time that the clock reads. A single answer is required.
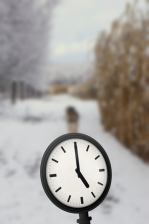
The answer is 5:00
